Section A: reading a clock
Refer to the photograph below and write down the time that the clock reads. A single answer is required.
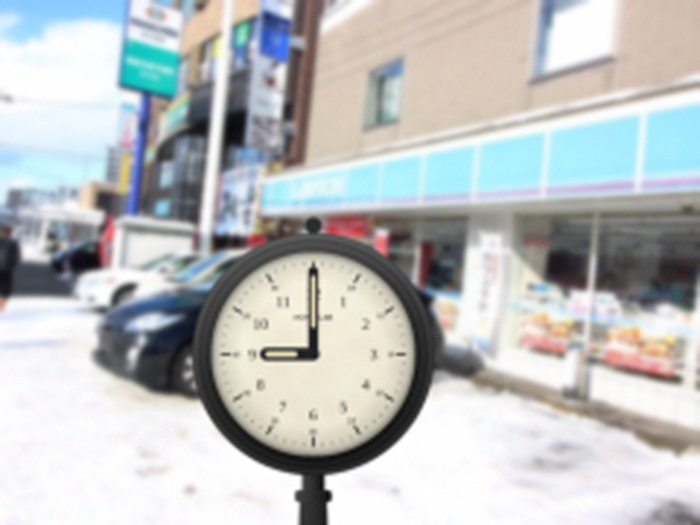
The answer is 9:00
